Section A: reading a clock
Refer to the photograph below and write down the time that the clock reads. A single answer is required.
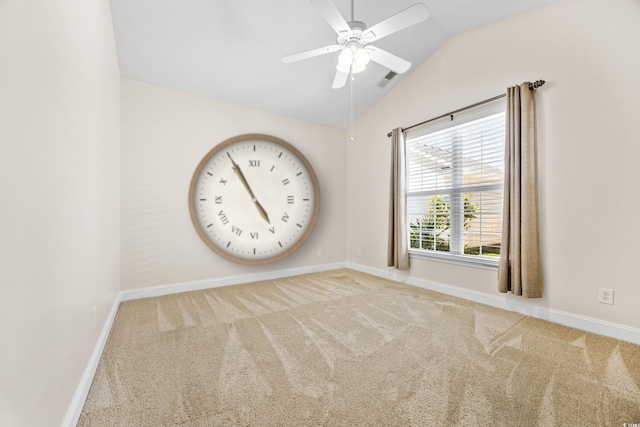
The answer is 4:55
